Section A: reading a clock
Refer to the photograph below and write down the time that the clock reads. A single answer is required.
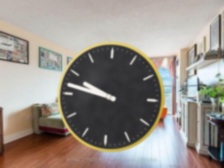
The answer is 9:47
